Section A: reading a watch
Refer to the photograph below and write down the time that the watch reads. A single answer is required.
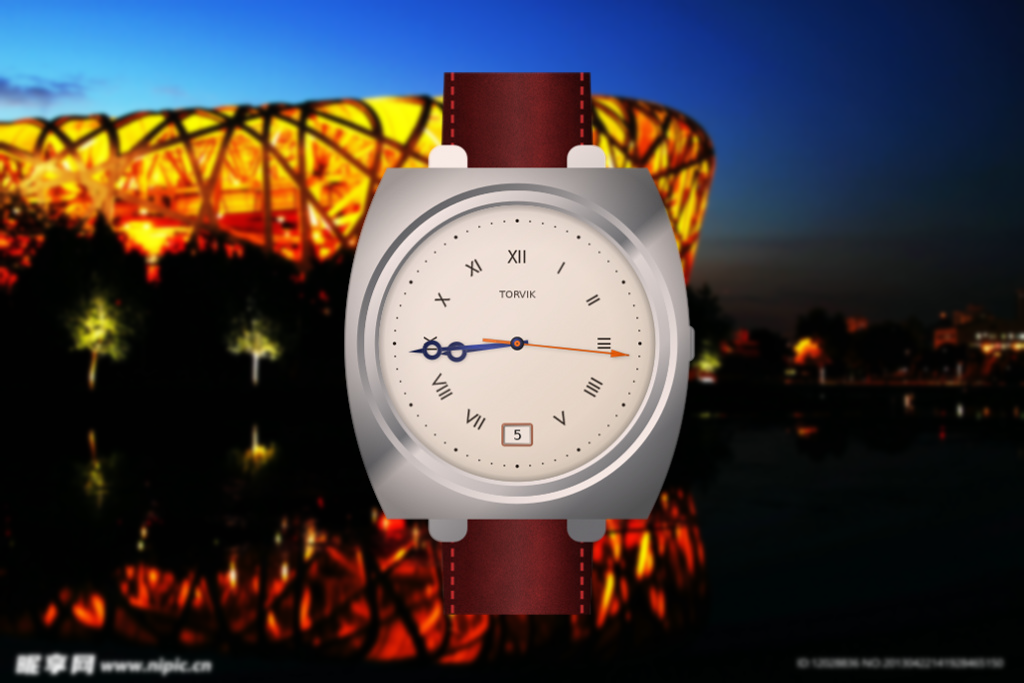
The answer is 8:44:16
